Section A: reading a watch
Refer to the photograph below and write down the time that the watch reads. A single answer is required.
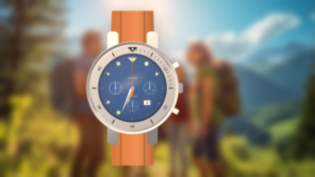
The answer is 6:34
